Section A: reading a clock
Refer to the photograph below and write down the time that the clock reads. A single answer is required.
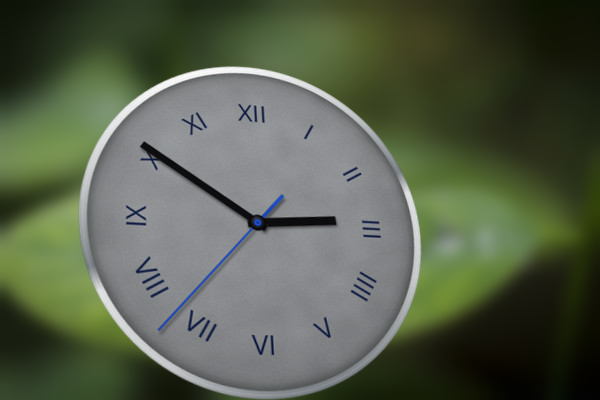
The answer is 2:50:37
